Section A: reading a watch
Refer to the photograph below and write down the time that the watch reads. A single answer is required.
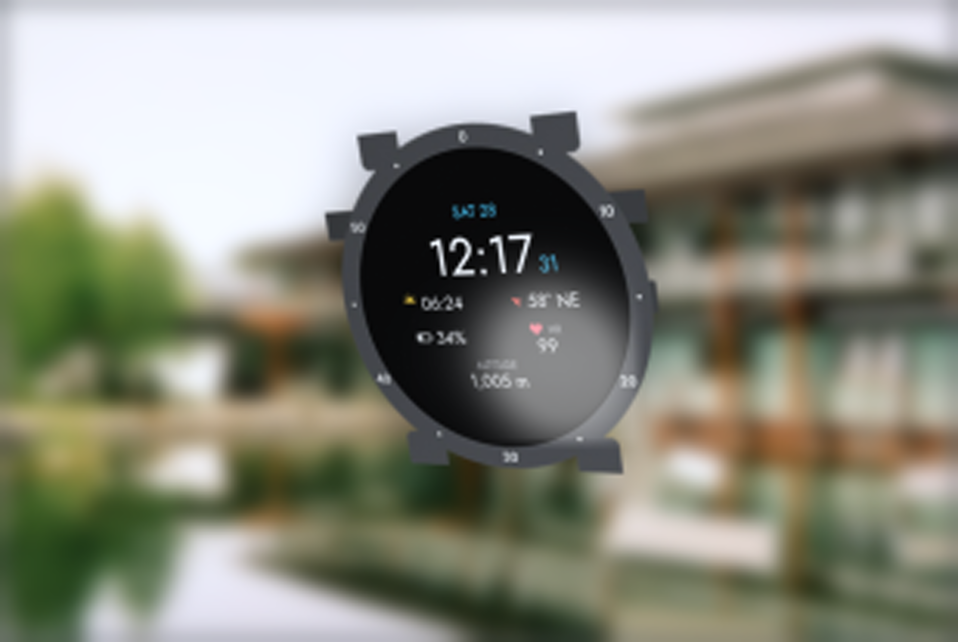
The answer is 12:17
